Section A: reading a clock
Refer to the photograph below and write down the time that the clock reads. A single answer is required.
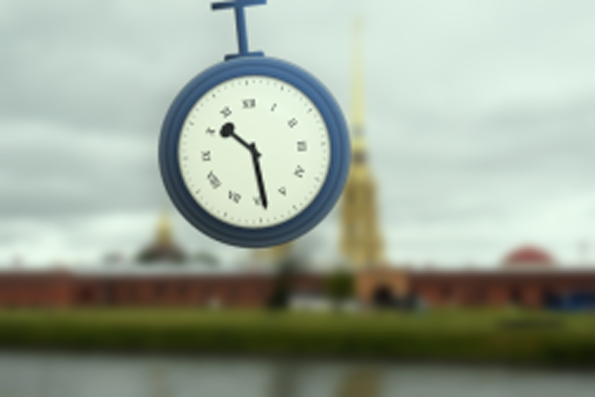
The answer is 10:29
